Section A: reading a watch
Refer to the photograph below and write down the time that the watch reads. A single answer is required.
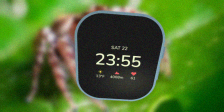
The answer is 23:55
